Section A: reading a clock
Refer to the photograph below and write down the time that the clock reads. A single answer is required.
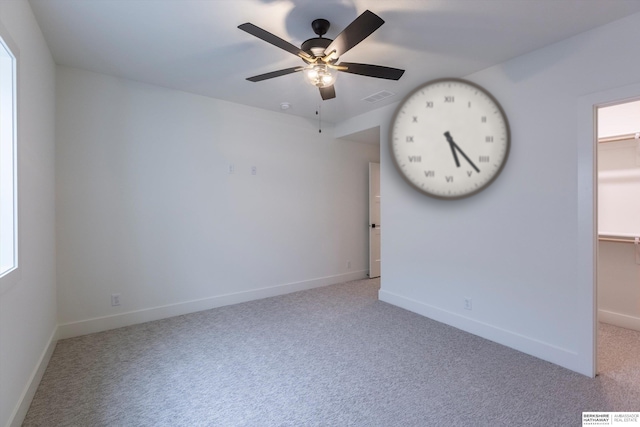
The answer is 5:23
